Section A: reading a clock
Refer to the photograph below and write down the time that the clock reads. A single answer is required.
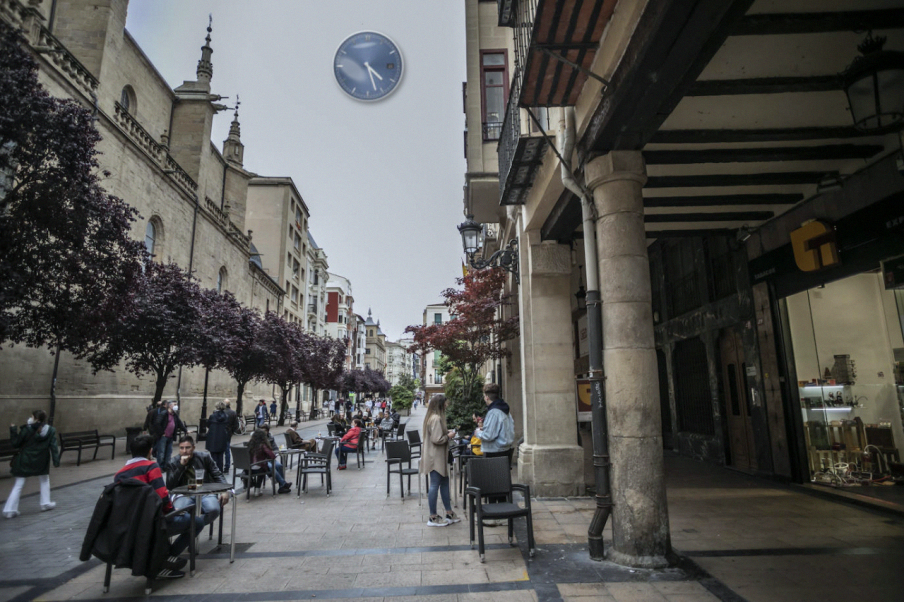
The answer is 4:27
